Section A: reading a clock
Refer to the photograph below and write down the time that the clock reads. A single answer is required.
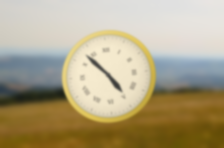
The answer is 4:53
